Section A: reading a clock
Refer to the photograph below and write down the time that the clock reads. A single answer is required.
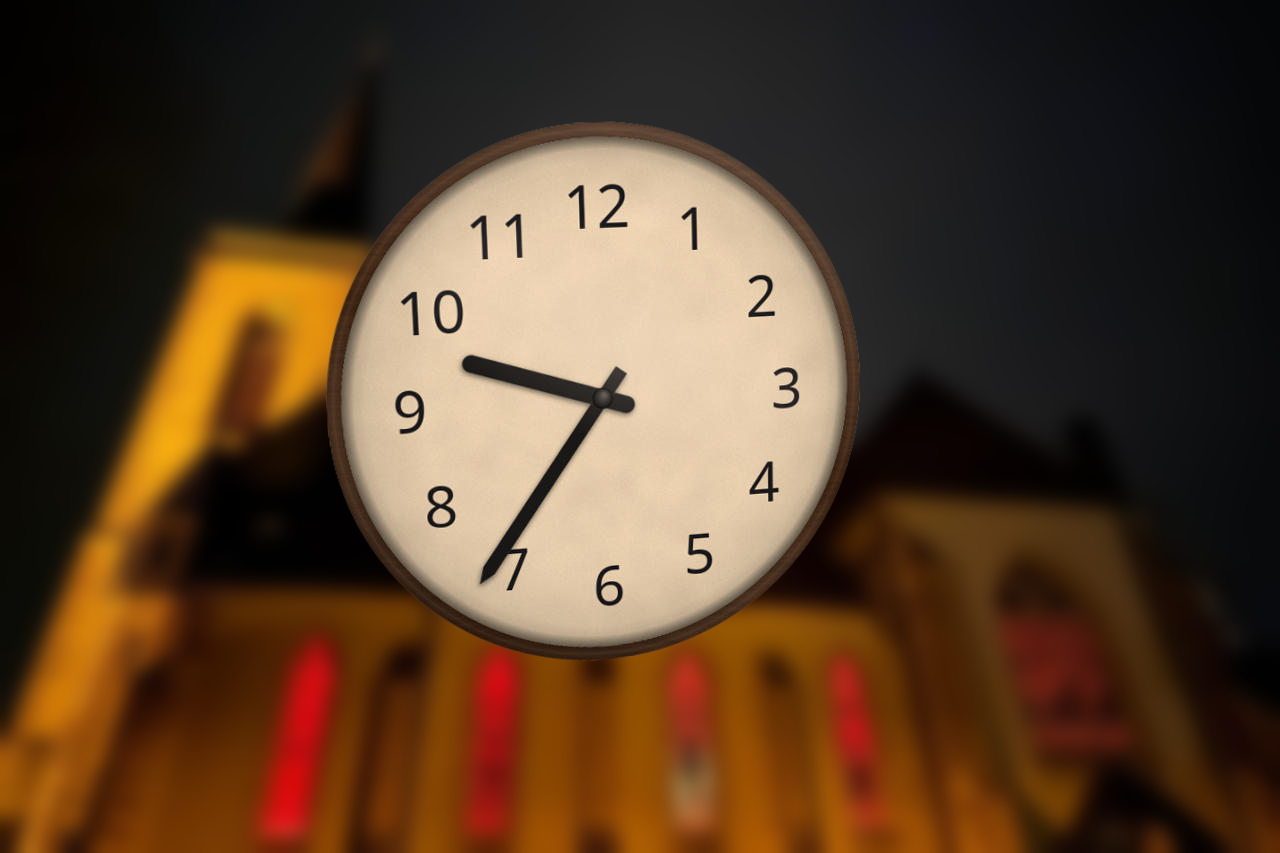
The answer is 9:36
